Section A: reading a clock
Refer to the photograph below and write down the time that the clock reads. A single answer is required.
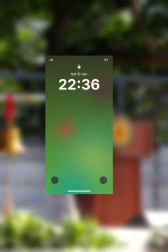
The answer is 22:36
